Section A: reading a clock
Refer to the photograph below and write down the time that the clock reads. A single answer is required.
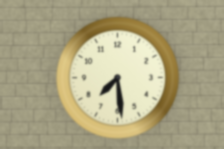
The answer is 7:29
